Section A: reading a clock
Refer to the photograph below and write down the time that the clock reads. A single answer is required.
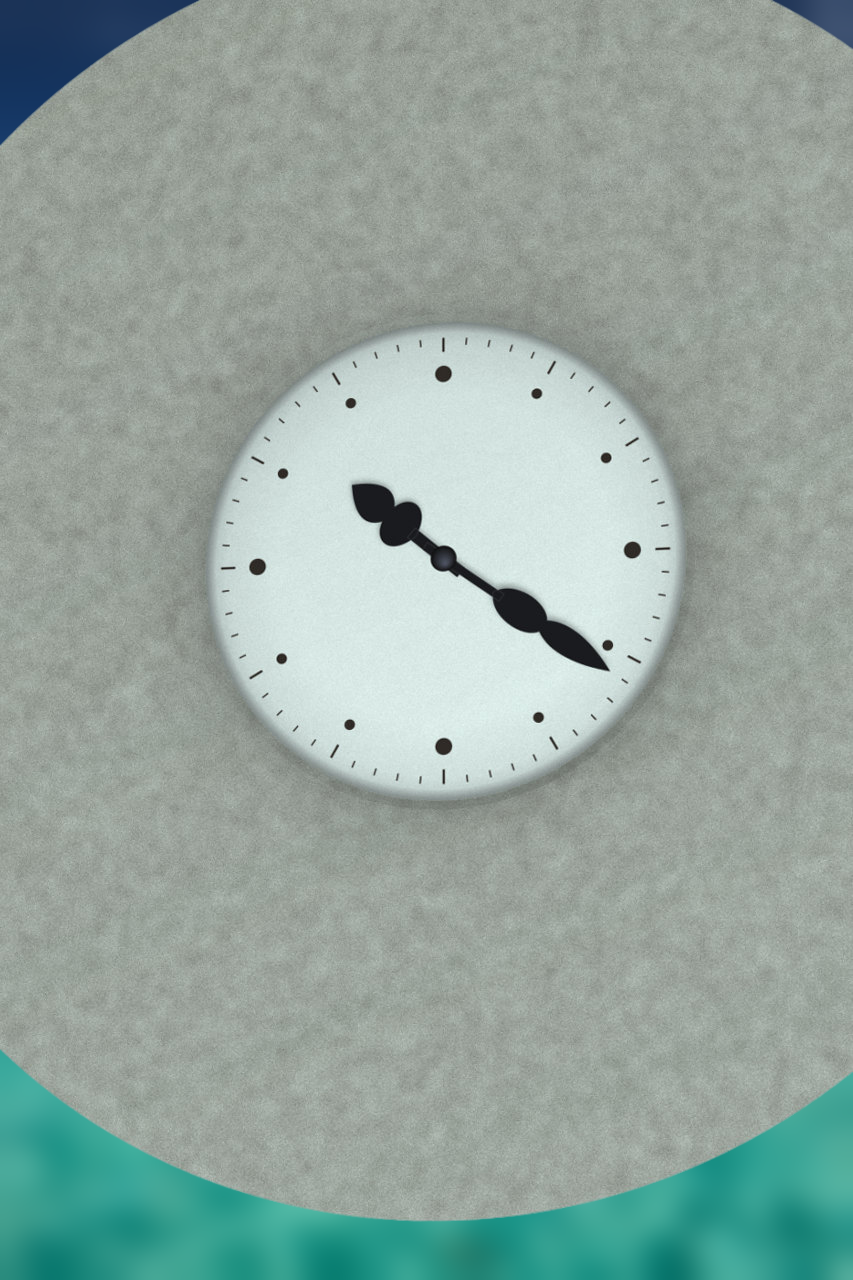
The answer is 10:21
